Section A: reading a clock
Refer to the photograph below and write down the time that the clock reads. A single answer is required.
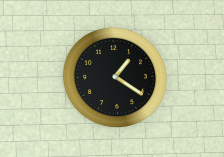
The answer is 1:21
